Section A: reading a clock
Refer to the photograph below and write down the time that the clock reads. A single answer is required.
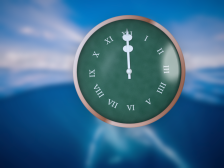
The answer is 12:00
